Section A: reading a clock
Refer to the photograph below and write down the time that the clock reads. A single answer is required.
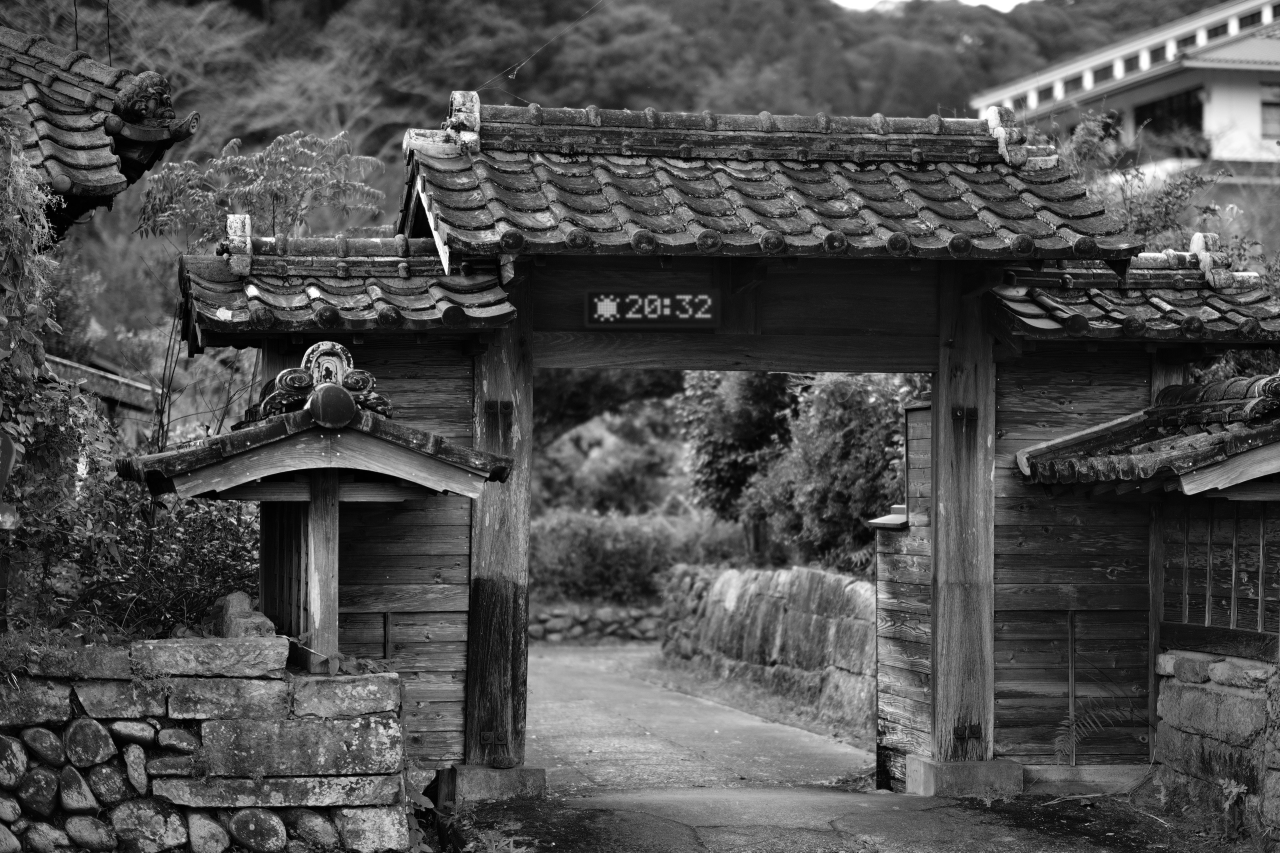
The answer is 20:32
